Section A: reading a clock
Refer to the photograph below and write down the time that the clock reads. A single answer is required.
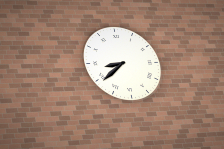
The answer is 8:39
